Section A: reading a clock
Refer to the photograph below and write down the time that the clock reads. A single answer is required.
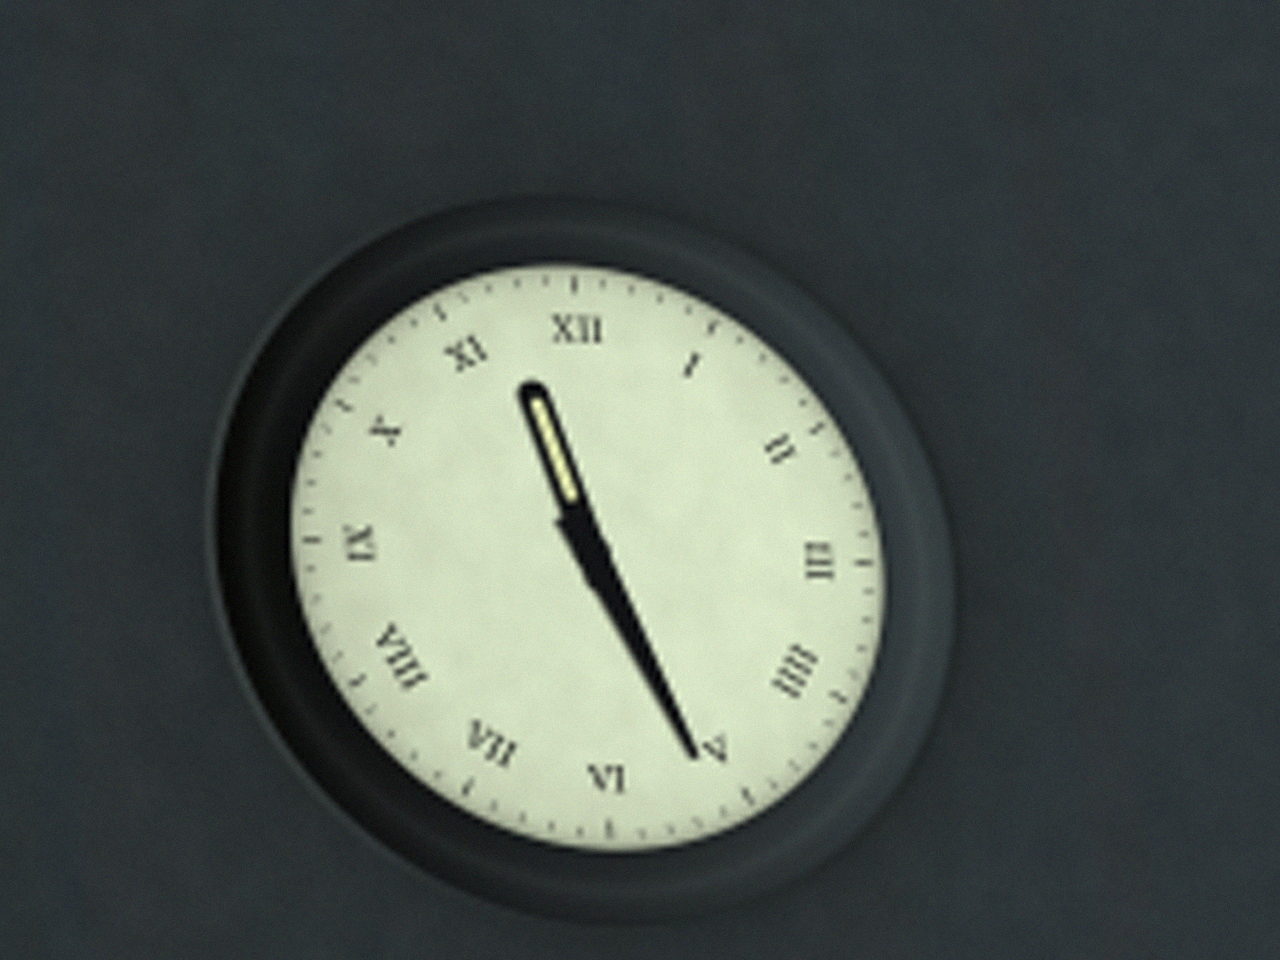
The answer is 11:26
